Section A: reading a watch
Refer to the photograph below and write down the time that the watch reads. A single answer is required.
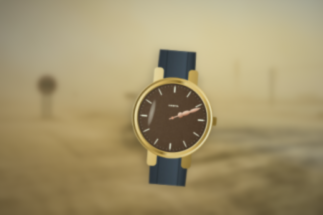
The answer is 2:11
